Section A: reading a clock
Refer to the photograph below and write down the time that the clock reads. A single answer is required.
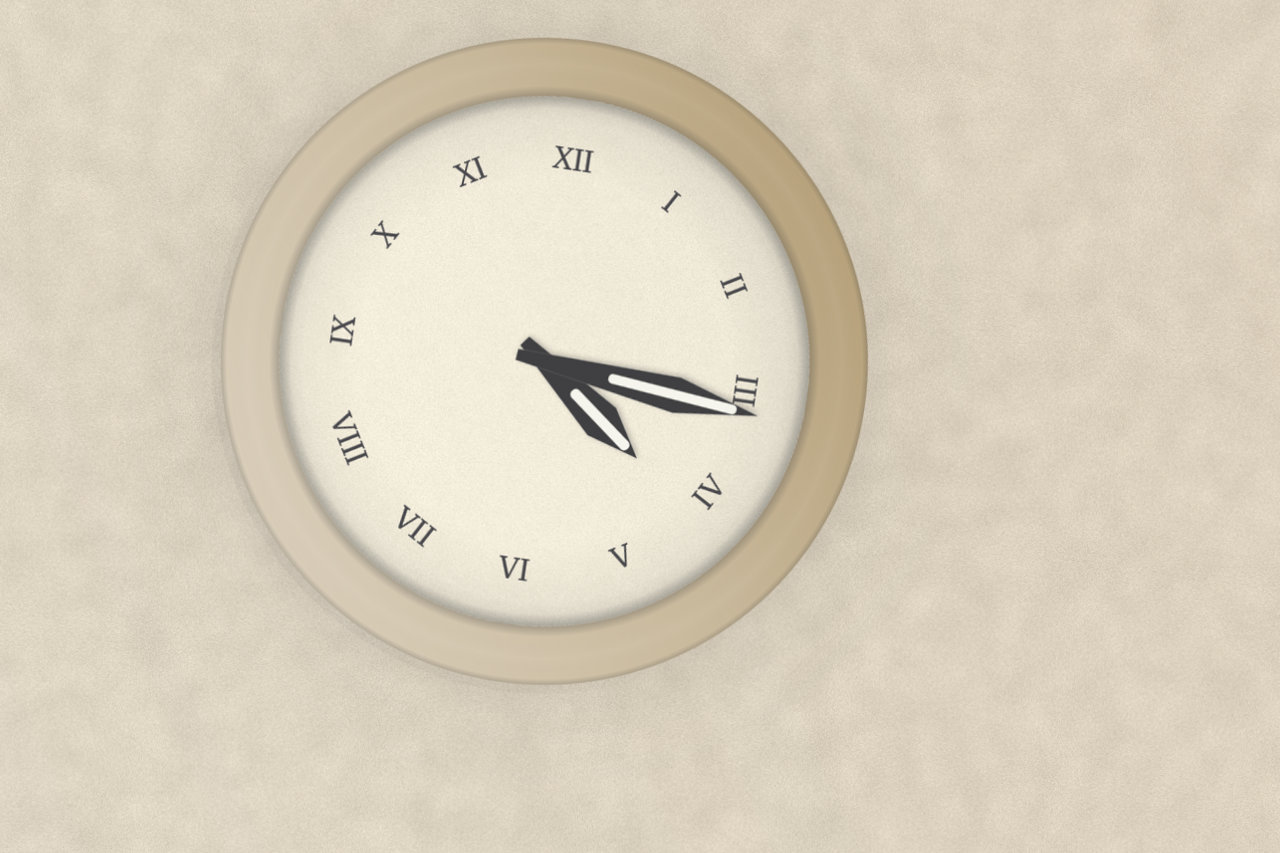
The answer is 4:16
